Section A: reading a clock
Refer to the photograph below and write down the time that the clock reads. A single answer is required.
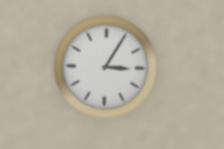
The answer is 3:05
